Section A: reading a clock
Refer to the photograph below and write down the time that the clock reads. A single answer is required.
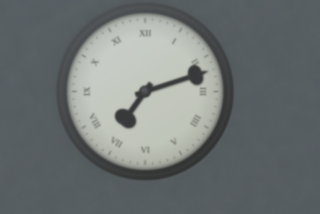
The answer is 7:12
